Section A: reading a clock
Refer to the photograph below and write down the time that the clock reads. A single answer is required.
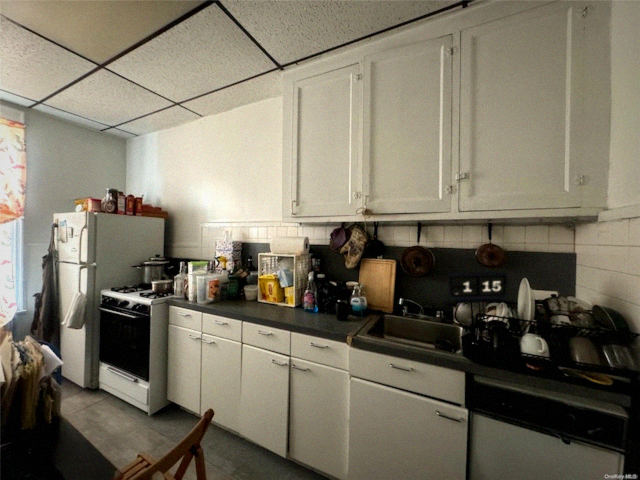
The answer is 1:15
